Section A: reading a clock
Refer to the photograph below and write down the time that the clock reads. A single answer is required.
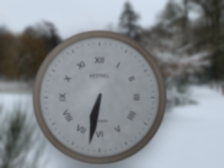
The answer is 6:32
